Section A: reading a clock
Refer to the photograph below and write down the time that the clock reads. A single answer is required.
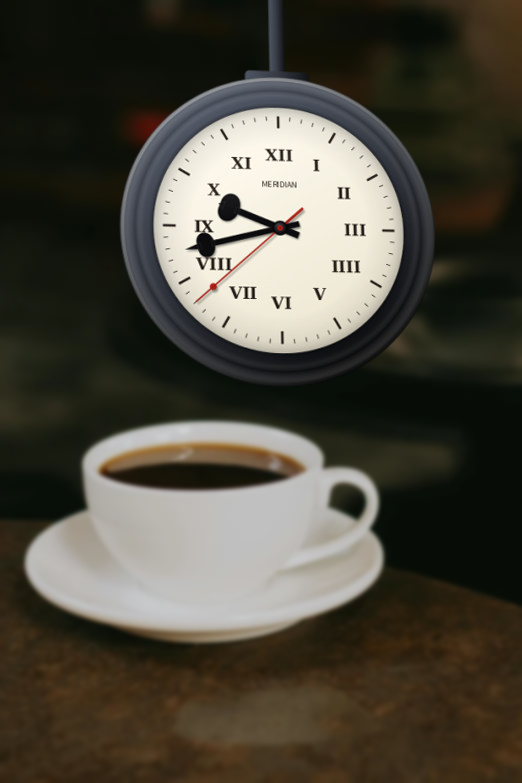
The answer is 9:42:38
